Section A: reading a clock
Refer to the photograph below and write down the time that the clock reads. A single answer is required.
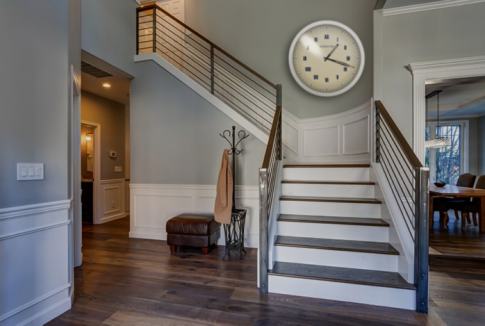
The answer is 1:18
